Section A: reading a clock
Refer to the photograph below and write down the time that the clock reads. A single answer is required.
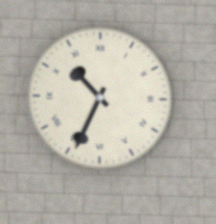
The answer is 10:34
